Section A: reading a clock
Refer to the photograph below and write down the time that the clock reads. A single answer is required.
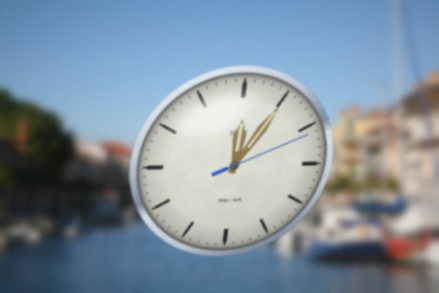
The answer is 12:05:11
